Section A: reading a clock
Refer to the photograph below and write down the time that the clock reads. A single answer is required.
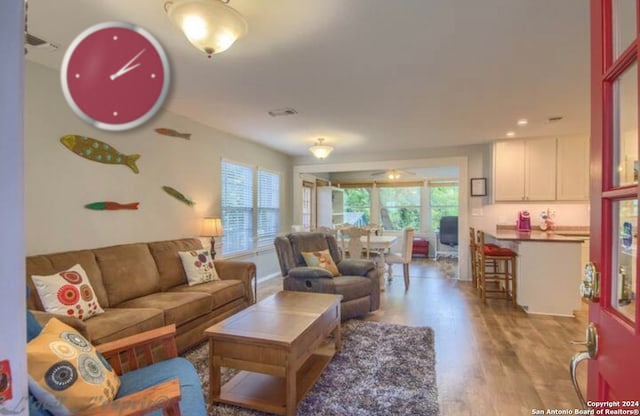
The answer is 2:08
